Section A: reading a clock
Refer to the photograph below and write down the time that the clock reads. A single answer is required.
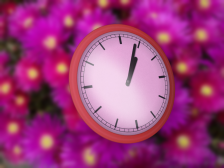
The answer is 1:04
